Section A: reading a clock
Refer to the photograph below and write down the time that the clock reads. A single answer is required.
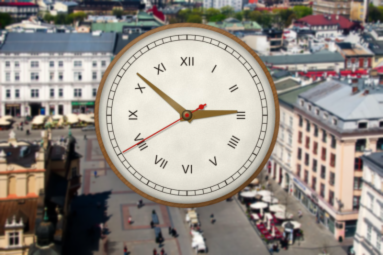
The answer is 2:51:40
